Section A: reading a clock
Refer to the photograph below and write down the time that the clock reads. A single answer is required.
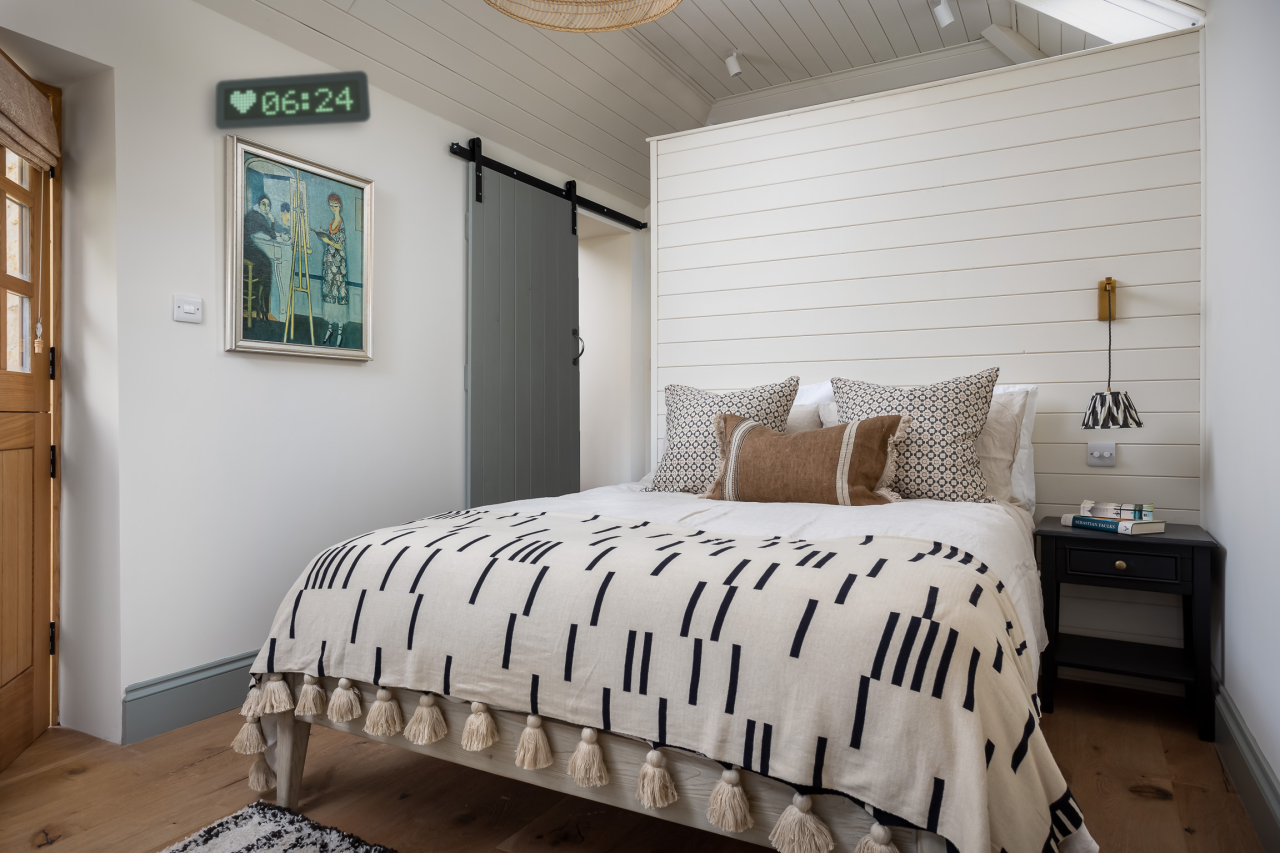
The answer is 6:24
